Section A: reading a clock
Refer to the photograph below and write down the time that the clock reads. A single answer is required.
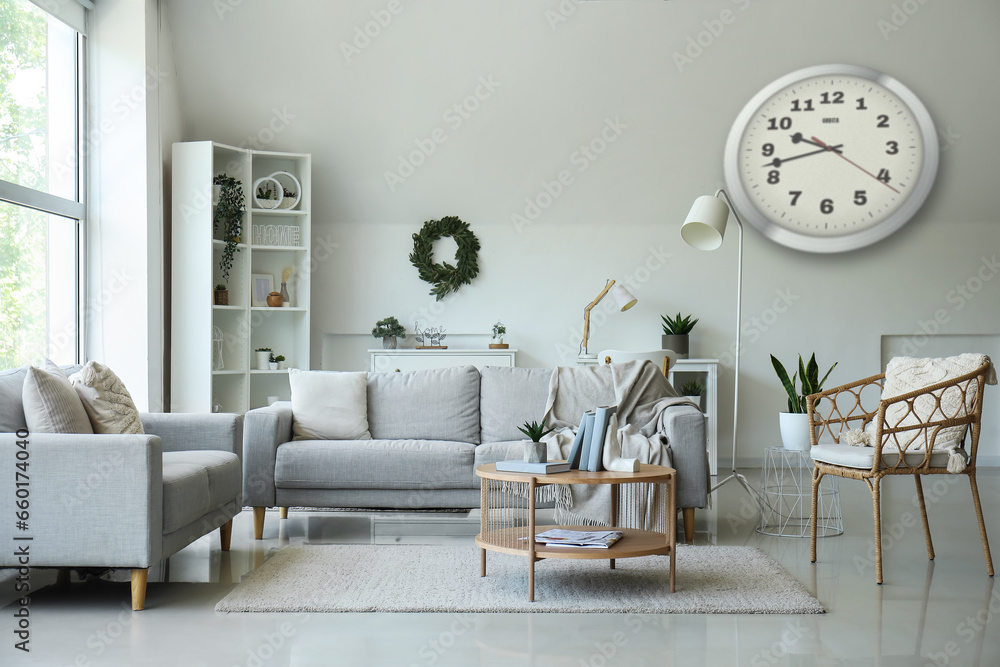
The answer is 9:42:21
